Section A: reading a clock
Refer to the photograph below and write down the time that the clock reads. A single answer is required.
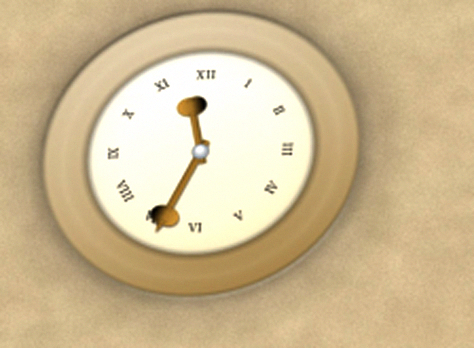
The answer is 11:34
